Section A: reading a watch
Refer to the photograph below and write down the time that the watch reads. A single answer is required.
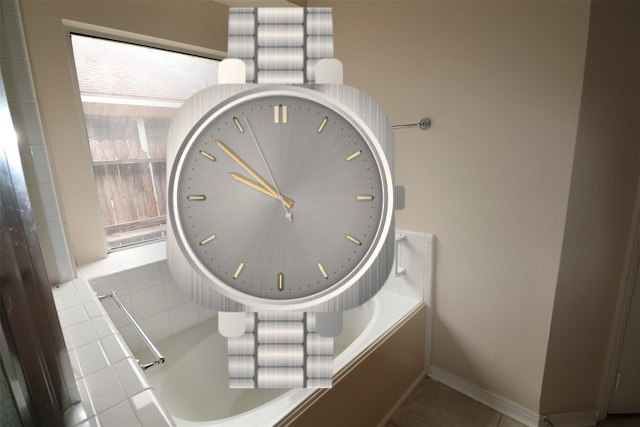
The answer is 9:51:56
